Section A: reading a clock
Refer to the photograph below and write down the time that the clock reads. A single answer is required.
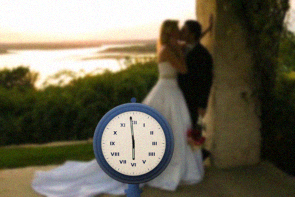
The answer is 5:59
